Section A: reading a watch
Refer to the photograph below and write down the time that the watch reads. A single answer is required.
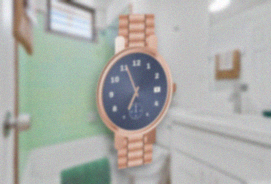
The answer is 6:56
